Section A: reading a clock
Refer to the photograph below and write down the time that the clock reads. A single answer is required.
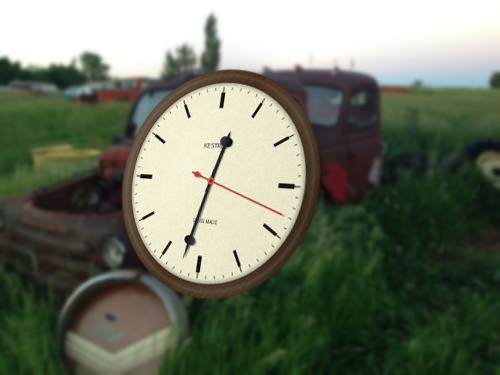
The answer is 12:32:18
